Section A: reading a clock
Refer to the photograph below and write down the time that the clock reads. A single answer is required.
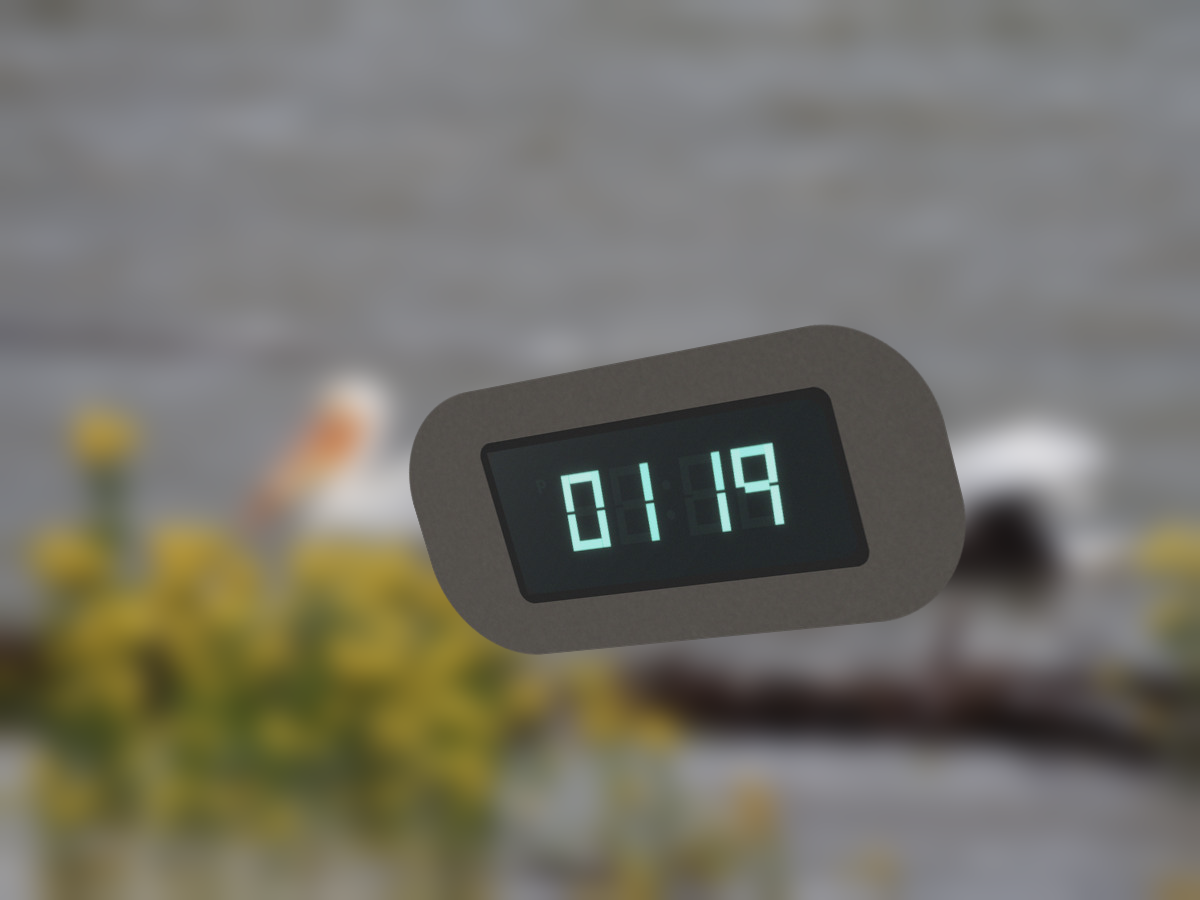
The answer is 1:19
